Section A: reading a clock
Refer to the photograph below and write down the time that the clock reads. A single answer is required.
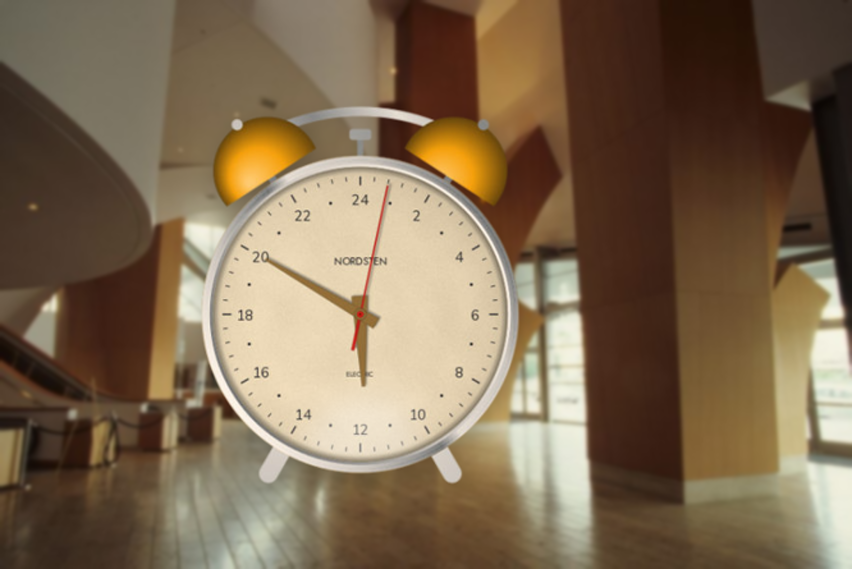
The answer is 11:50:02
